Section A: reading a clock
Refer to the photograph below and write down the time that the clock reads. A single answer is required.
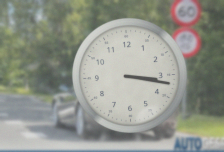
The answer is 3:17
